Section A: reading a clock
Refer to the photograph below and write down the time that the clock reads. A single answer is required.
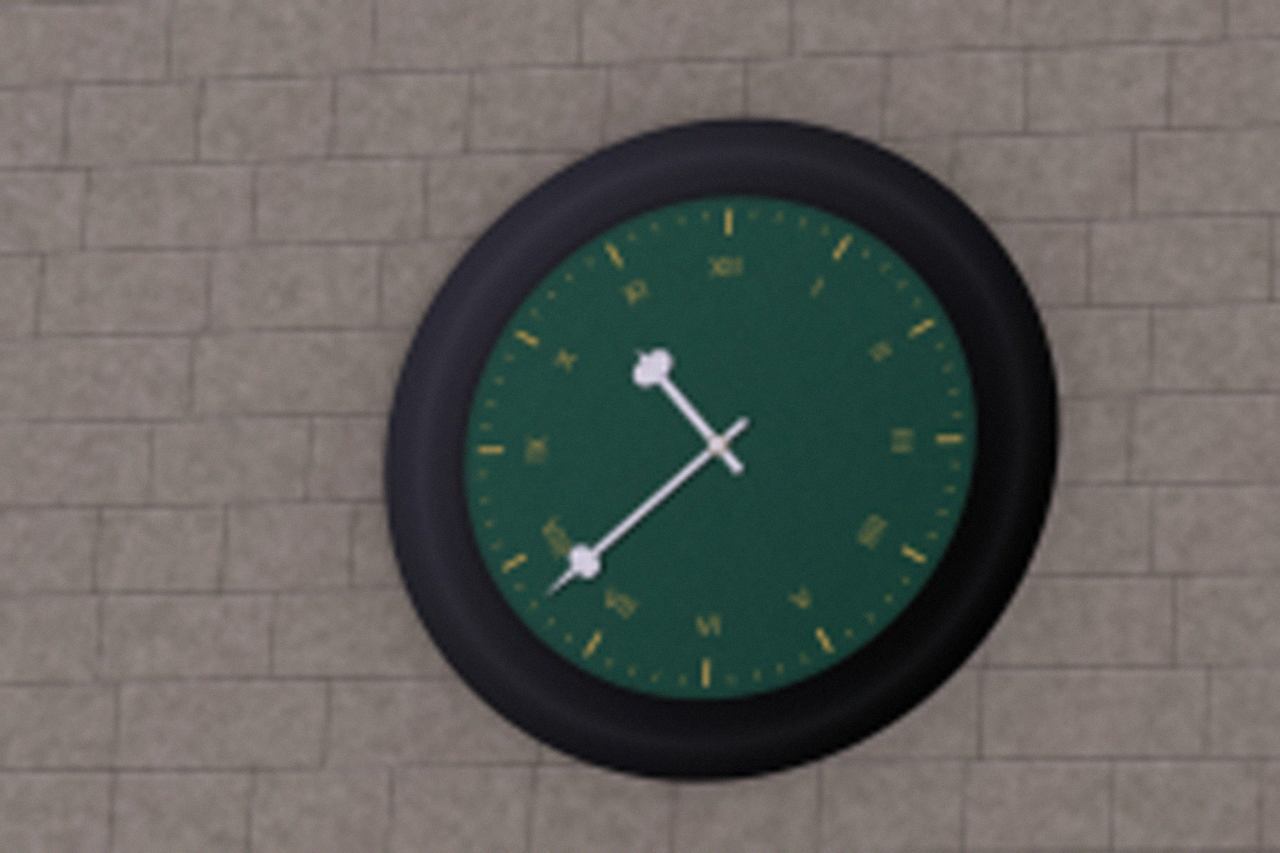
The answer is 10:38
